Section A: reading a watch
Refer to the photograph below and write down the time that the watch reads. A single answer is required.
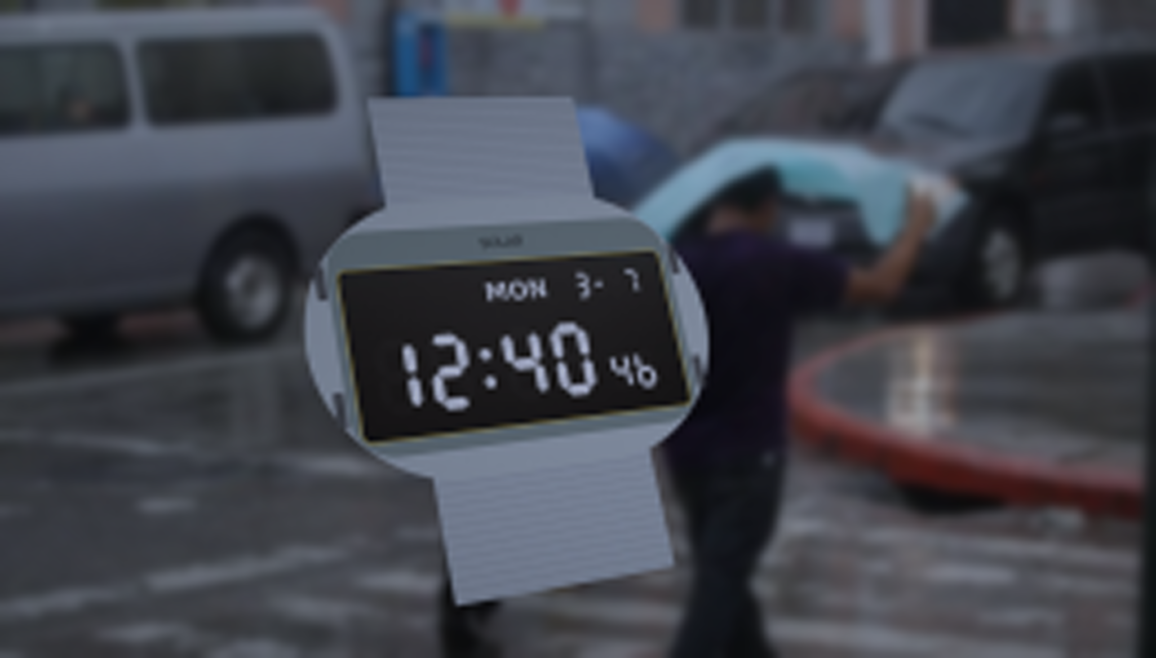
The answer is 12:40:46
